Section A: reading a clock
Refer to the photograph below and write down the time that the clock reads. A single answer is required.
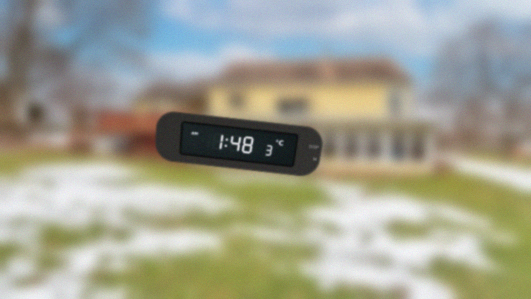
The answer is 1:48
